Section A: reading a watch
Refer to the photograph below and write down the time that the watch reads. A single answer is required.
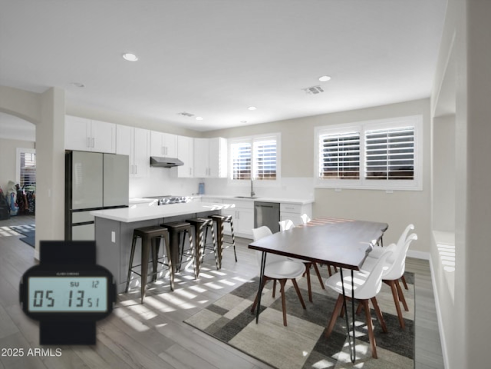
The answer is 5:13
